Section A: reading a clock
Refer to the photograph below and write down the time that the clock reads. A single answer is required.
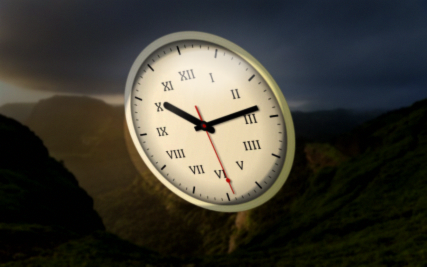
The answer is 10:13:29
